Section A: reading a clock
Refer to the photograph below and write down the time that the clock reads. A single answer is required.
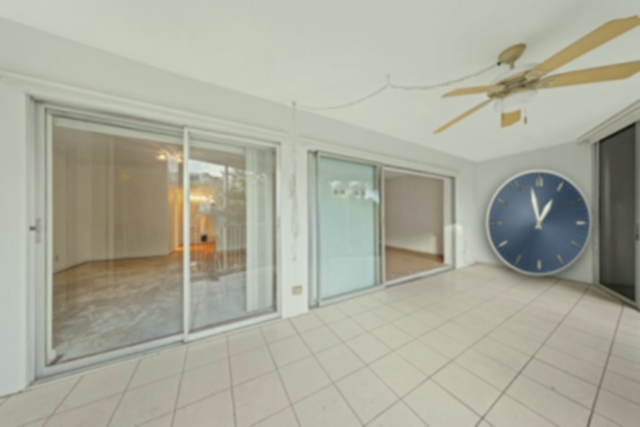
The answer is 12:58
